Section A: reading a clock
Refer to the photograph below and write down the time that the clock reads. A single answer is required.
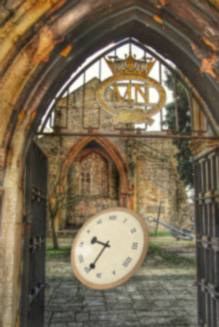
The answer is 9:34
